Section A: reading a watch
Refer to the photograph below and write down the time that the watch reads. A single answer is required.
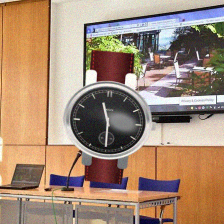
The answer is 11:30
